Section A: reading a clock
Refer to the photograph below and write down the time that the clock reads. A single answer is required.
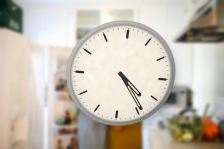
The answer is 4:24
